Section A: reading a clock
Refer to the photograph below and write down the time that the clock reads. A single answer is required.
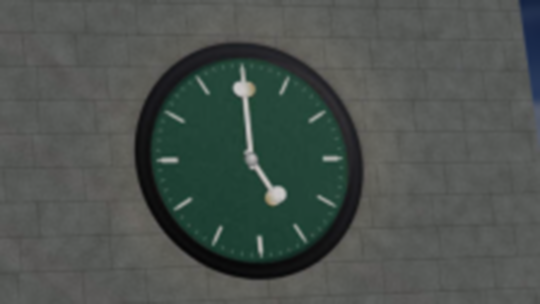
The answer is 5:00
